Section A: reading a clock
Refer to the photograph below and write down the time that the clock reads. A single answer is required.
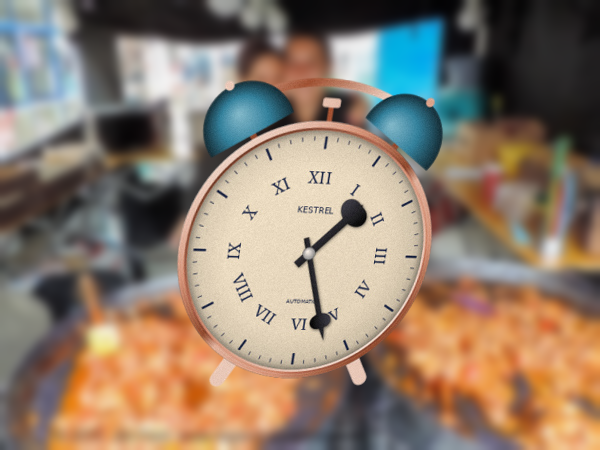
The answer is 1:27
